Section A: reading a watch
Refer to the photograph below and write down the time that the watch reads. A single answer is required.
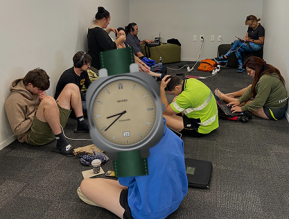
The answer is 8:39
